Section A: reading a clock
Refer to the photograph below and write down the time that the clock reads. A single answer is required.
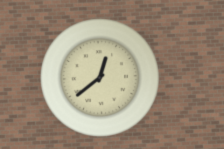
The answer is 12:39
